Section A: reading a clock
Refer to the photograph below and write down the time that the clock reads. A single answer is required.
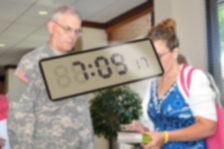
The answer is 7:09:17
